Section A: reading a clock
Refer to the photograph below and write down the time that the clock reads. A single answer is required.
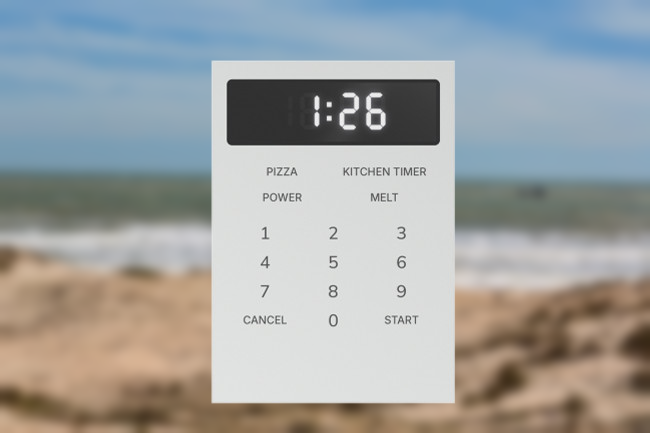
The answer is 1:26
